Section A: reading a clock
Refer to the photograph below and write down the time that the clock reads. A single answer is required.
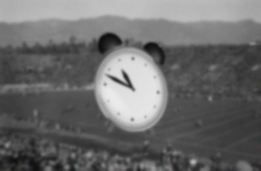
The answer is 10:48
